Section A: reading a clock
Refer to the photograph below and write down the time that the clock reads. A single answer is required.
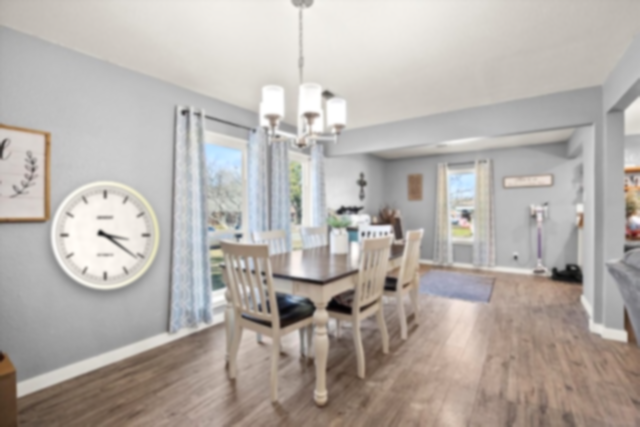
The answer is 3:21
